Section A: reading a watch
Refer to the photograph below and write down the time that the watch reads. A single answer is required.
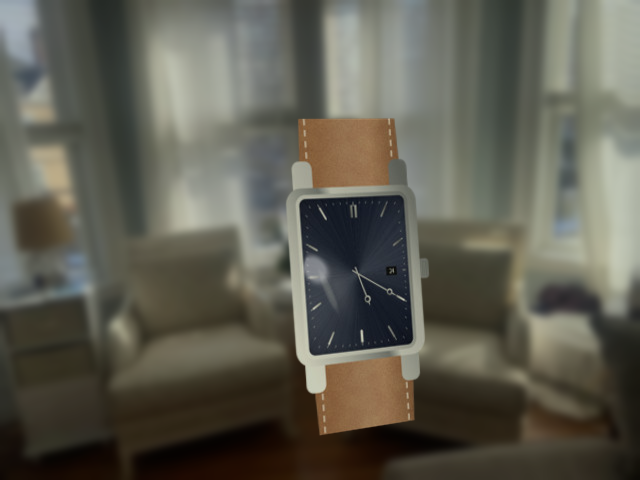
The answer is 5:20
